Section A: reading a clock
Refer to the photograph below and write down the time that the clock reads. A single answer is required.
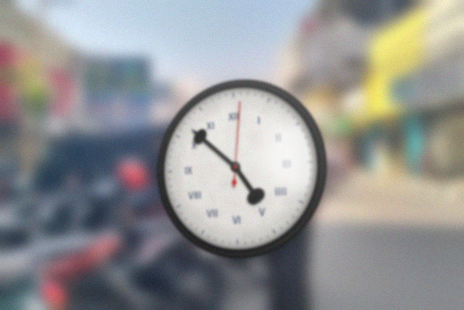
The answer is 4:52:01
